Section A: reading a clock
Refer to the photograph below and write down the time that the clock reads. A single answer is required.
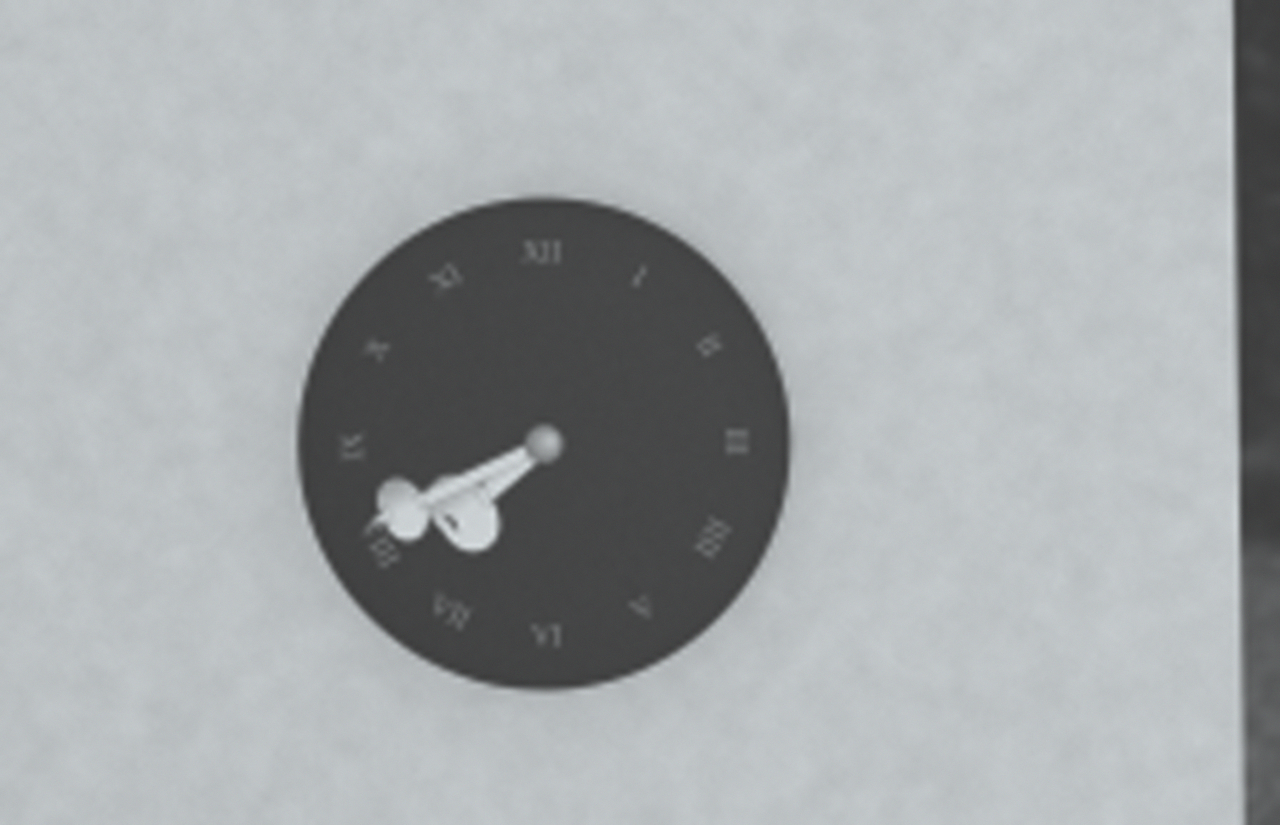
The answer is 7:41
